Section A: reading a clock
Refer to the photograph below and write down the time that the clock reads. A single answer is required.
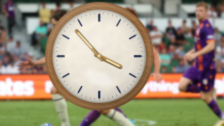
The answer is 3:53
